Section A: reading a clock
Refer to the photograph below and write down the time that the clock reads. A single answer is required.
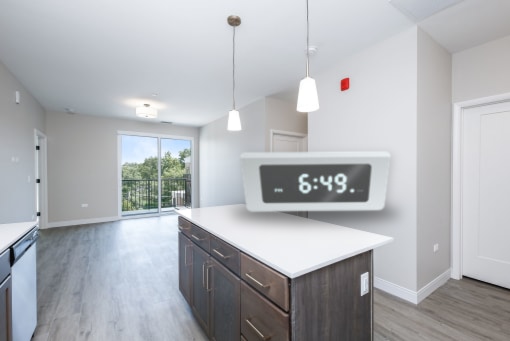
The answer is 6:49
